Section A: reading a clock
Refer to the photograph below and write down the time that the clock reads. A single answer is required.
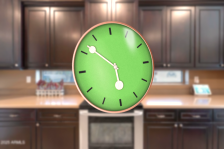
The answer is 5:52
